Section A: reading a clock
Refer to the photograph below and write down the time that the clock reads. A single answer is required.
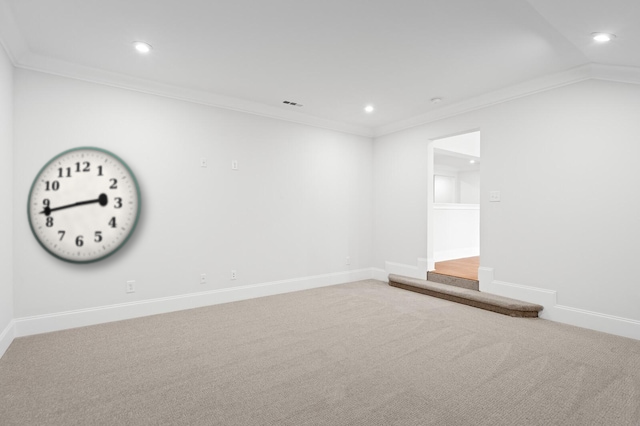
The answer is 2:43
